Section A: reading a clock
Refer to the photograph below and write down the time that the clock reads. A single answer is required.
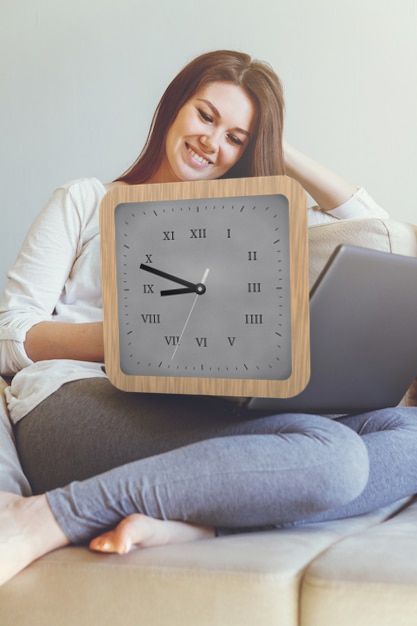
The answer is 8:48:34
